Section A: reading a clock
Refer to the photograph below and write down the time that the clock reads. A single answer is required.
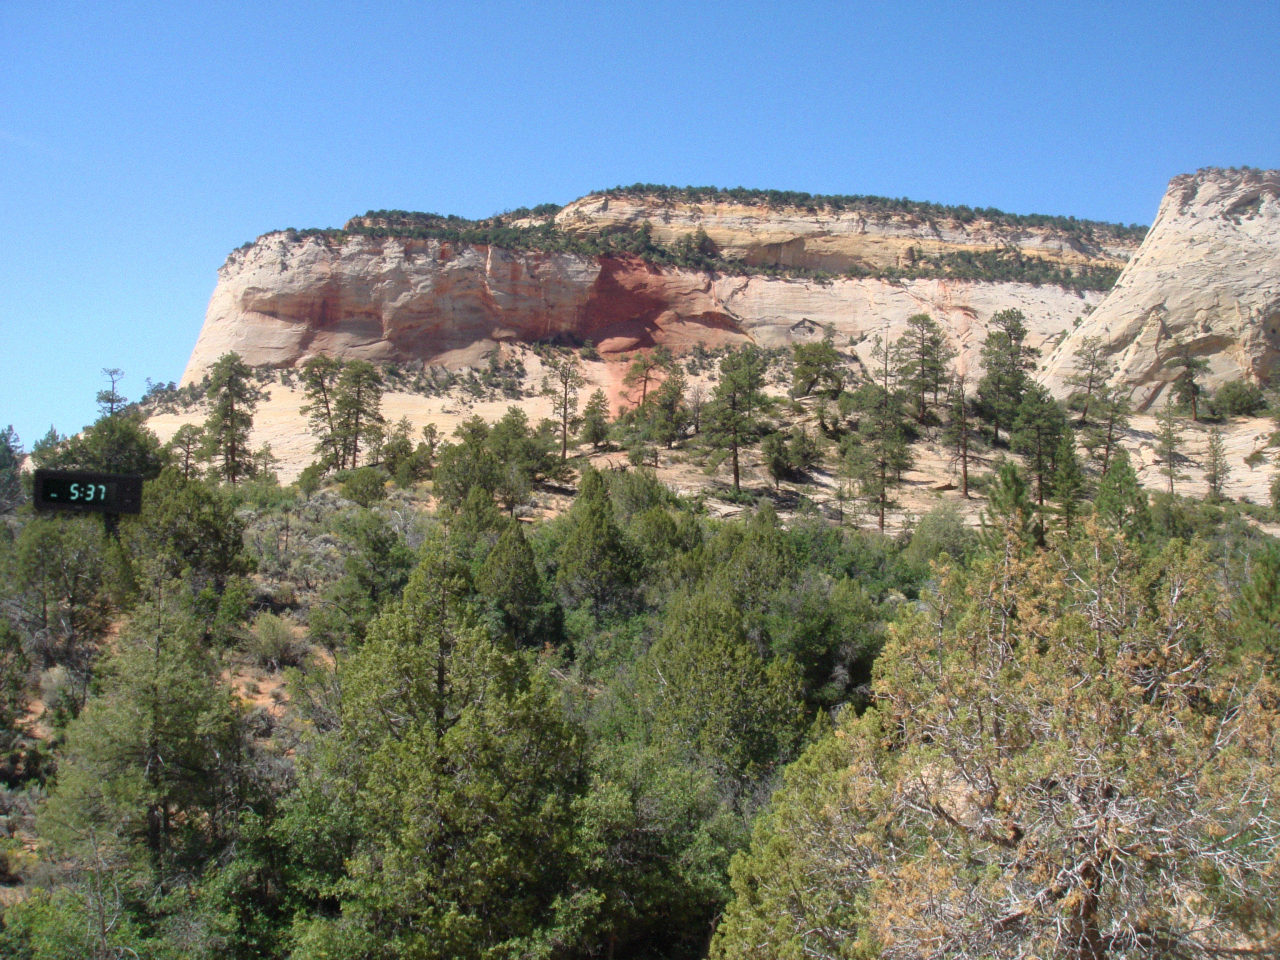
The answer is 5:37
